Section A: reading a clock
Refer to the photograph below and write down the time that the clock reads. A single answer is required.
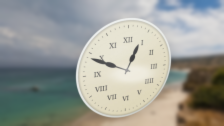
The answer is 12:49
